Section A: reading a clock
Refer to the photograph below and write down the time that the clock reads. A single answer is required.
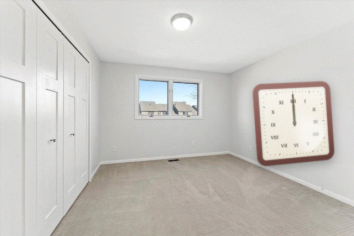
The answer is 12:00
